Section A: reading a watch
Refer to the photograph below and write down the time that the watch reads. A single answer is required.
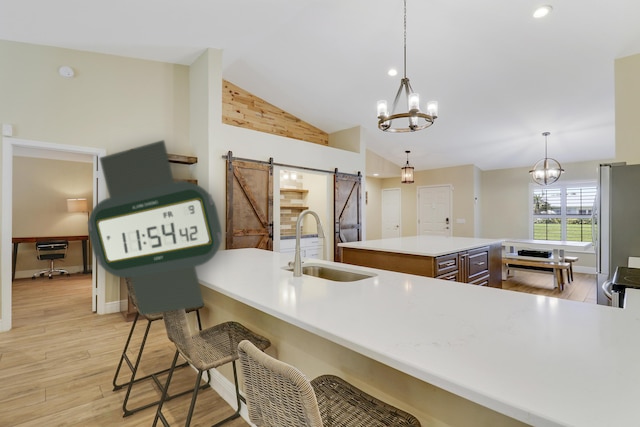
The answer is 11:54:42
